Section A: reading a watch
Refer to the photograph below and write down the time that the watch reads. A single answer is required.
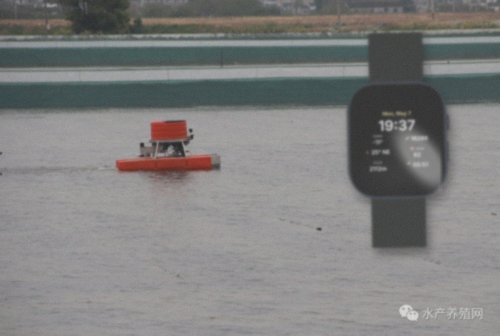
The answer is 19:37
